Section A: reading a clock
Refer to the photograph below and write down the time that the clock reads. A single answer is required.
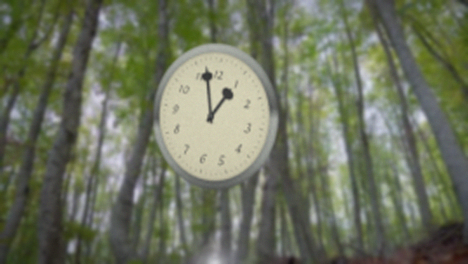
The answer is 12:57
